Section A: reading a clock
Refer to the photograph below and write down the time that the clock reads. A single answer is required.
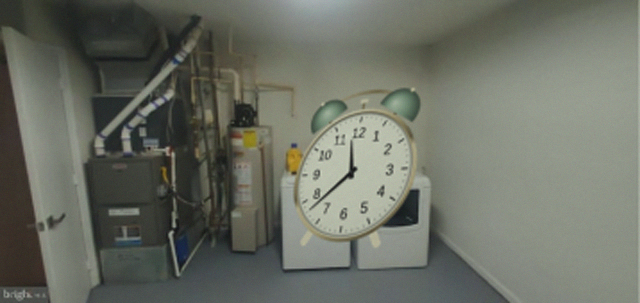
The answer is 11:38
